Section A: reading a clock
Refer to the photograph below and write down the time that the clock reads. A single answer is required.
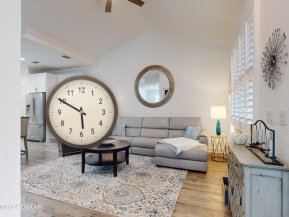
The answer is 5:50
